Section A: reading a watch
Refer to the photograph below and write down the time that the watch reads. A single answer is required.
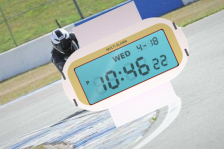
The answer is 10:46:22
